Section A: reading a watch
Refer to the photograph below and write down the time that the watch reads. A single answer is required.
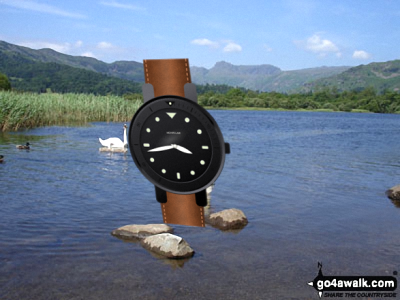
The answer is 3:43
